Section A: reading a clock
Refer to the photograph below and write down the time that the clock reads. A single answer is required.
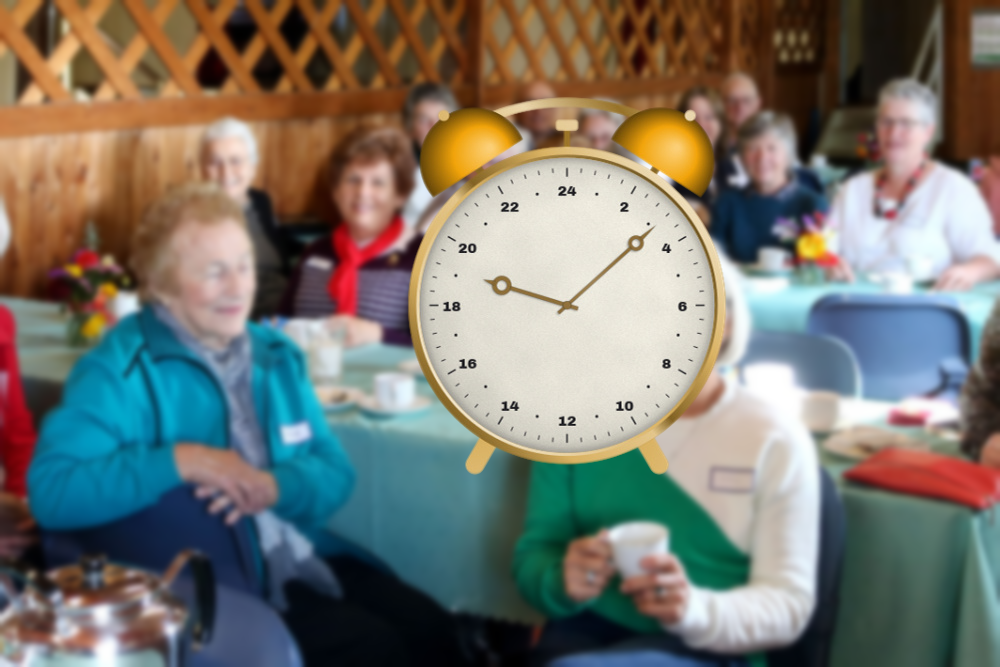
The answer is 19:08
